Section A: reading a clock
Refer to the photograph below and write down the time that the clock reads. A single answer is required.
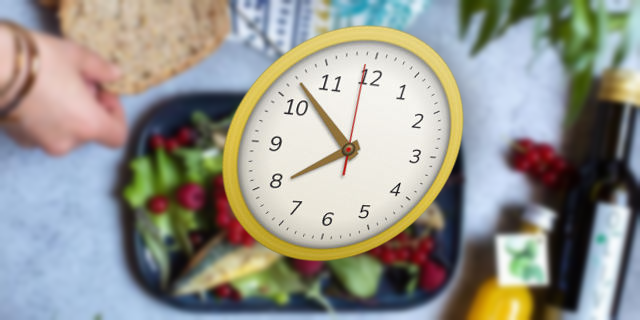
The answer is 7:51:59
